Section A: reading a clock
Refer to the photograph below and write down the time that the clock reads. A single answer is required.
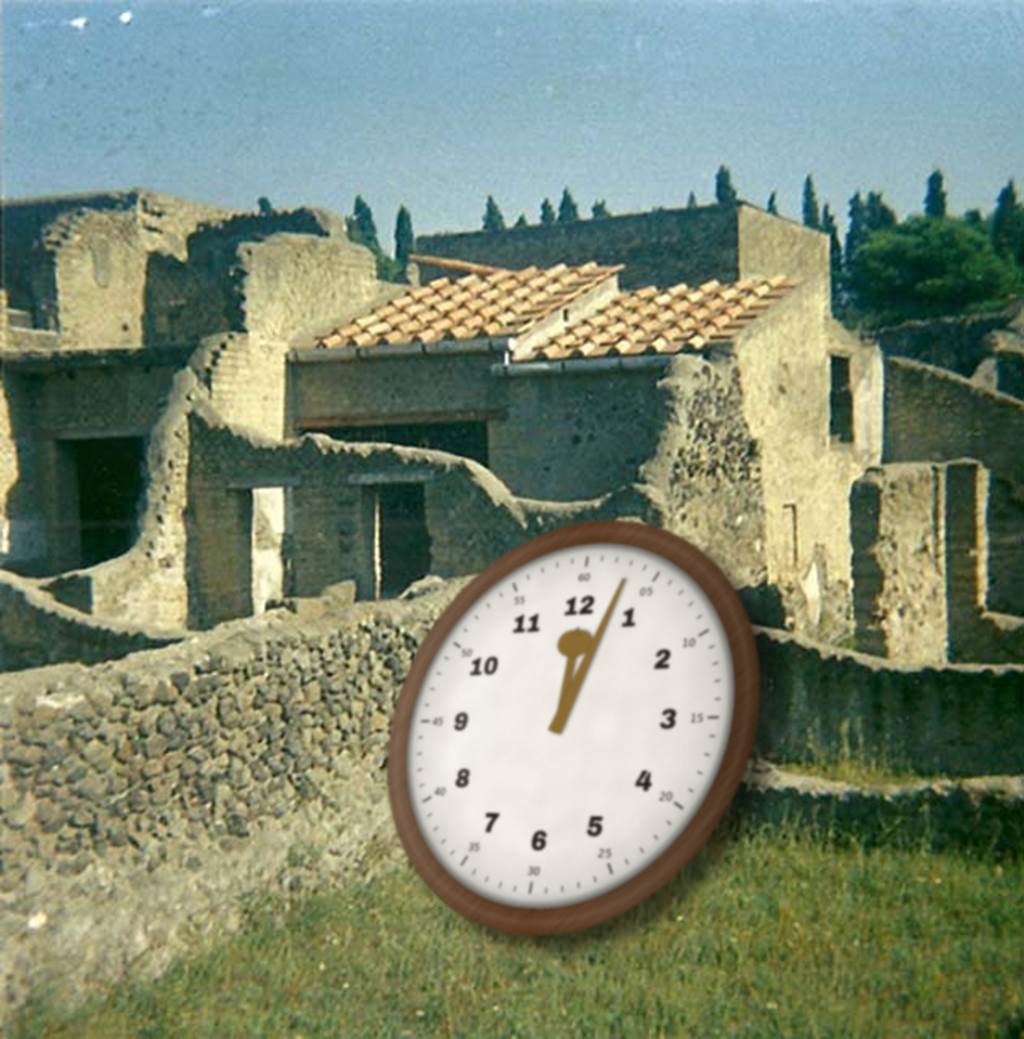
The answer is 12:03
